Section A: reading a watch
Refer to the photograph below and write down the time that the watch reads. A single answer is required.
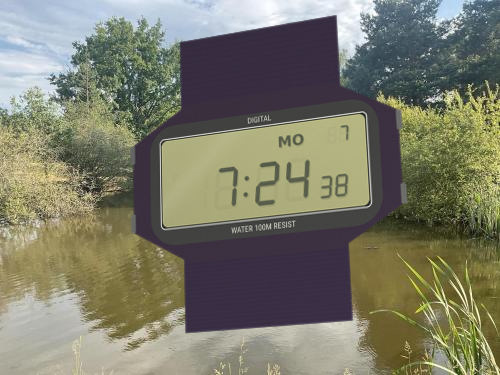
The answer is 7:24:38
